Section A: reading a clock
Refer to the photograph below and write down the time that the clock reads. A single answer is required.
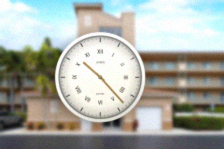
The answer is 10:23
